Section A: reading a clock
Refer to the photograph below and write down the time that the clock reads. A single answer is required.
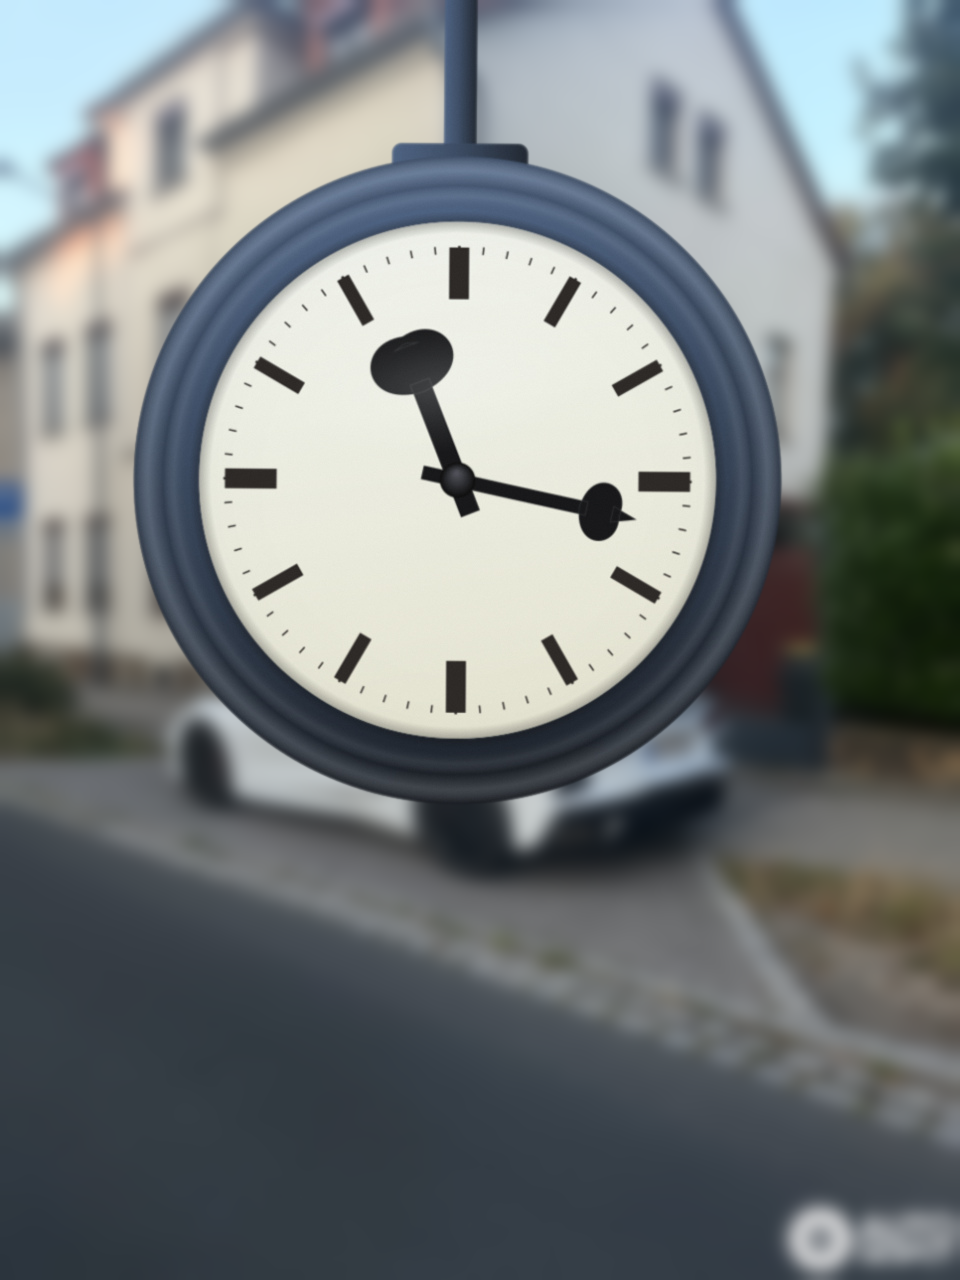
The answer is 11:17
